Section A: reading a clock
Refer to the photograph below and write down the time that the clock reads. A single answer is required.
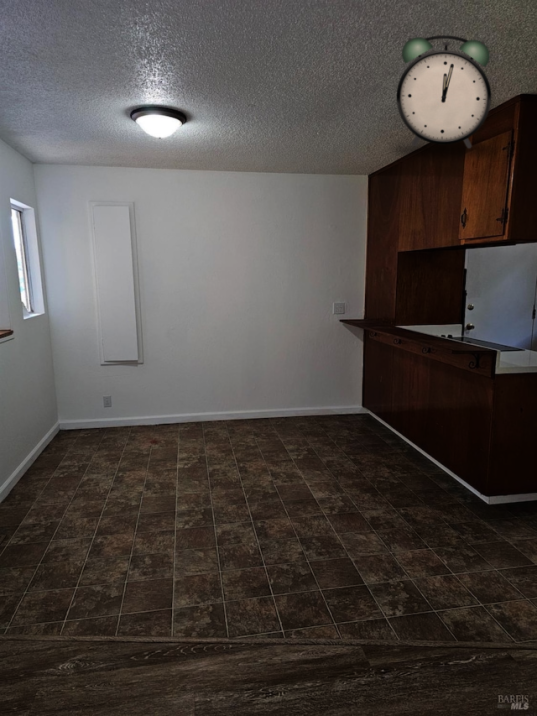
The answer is 12:02
